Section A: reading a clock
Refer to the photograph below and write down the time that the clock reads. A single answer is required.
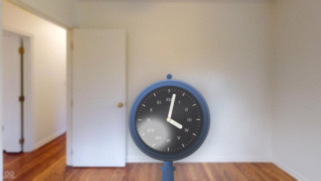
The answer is 4:02
